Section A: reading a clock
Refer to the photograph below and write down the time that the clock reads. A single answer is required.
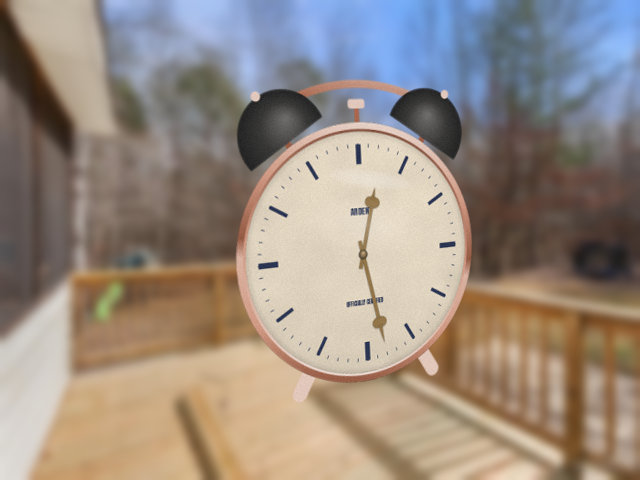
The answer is 12:28
